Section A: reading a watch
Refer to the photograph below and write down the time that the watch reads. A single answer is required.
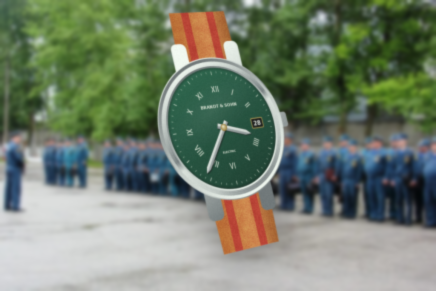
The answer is 3:36
